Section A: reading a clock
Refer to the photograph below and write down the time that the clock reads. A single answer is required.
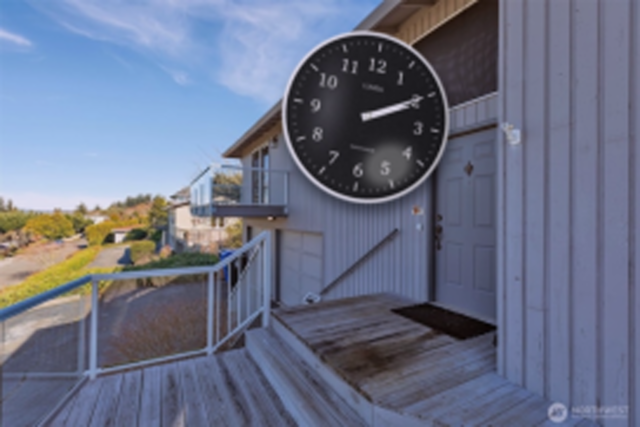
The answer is 2:10
